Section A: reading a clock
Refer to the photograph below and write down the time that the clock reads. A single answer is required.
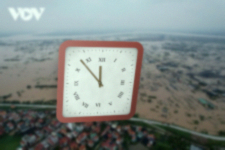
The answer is 11:53
